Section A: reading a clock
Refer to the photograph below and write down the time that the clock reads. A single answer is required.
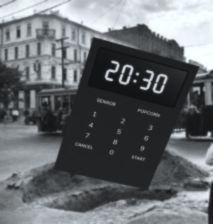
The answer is 20:30
